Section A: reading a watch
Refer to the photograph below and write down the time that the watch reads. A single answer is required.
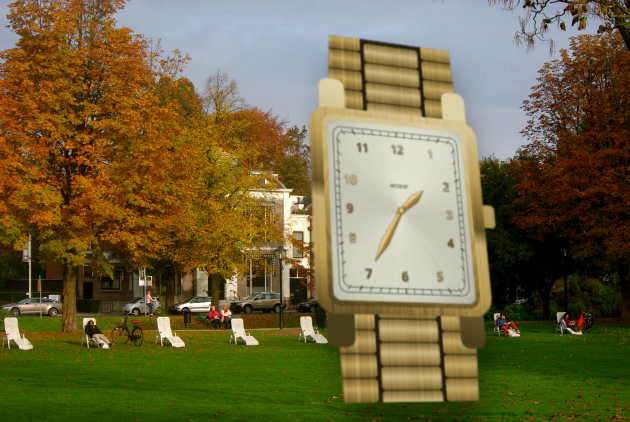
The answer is 1:35
